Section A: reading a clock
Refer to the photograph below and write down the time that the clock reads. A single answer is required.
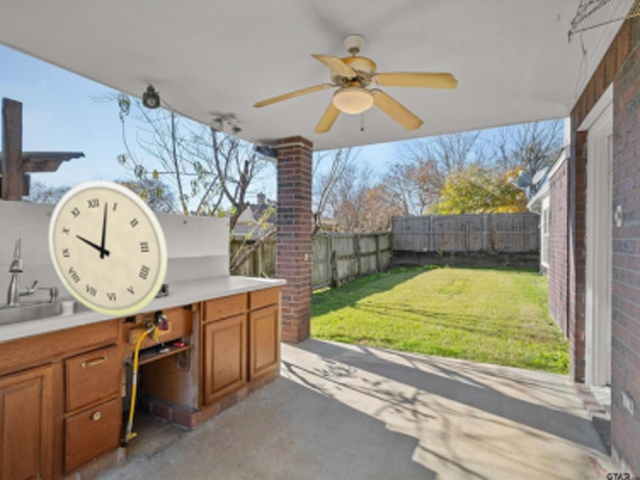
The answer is 10:03
